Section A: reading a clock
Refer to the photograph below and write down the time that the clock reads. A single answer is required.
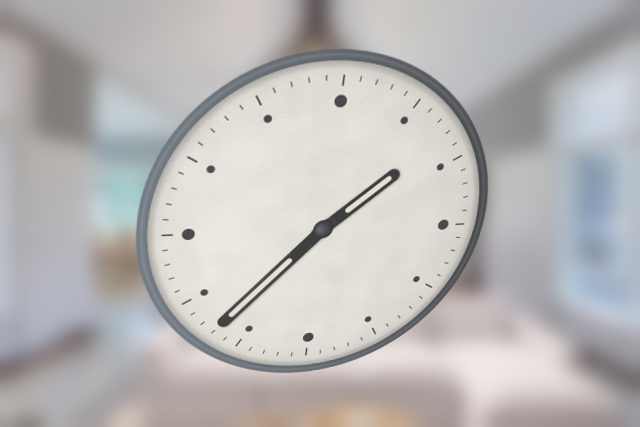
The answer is 1:37
